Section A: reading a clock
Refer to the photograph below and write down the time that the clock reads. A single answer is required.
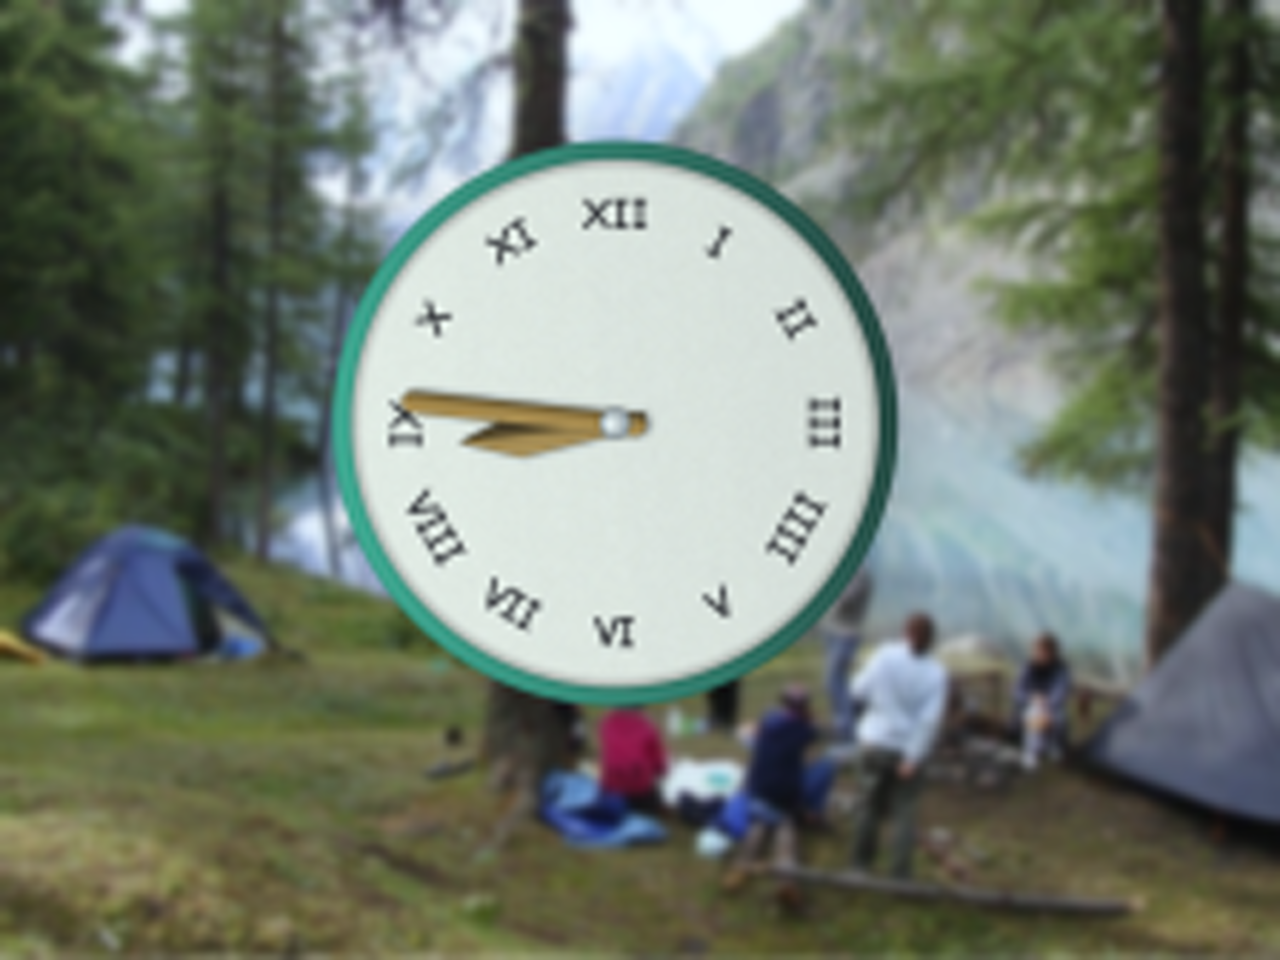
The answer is 8:46
